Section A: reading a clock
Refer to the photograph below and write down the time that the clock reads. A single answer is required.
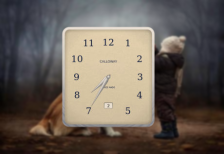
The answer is 7:35
